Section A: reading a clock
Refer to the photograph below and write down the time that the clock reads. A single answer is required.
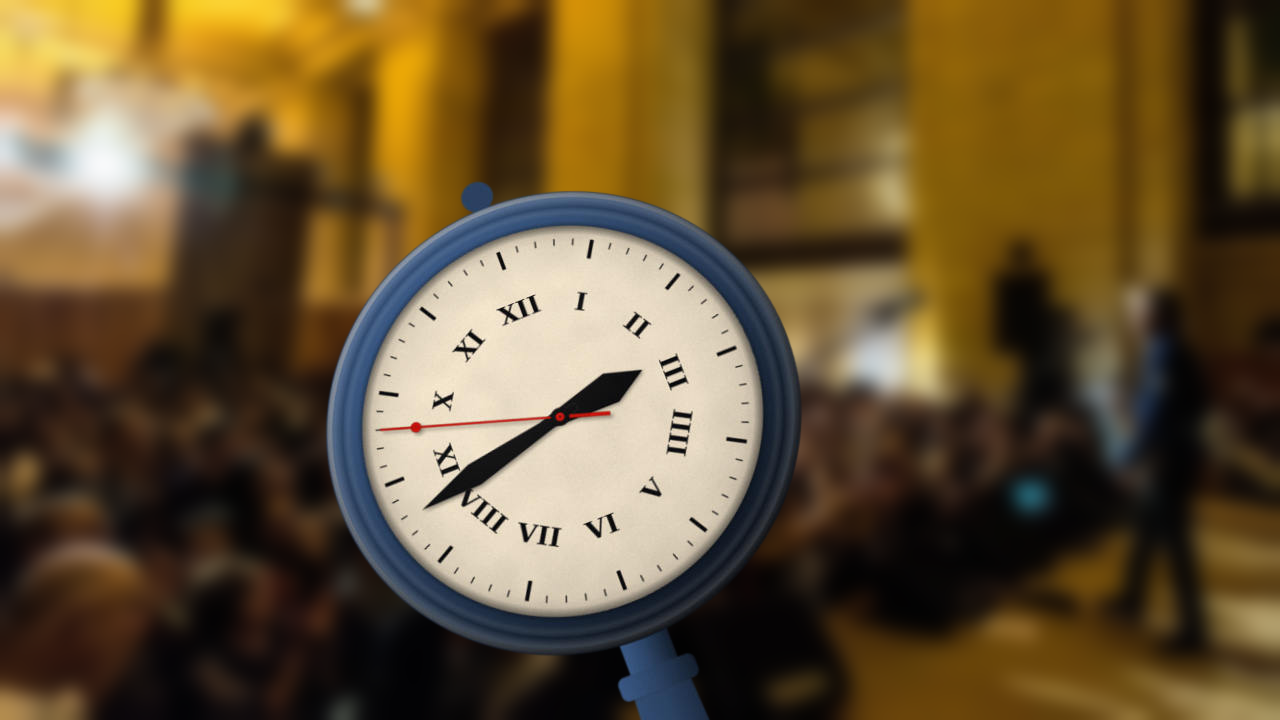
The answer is 2:42:48
